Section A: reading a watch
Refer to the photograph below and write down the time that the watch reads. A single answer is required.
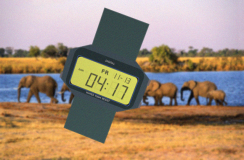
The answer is 4:17
